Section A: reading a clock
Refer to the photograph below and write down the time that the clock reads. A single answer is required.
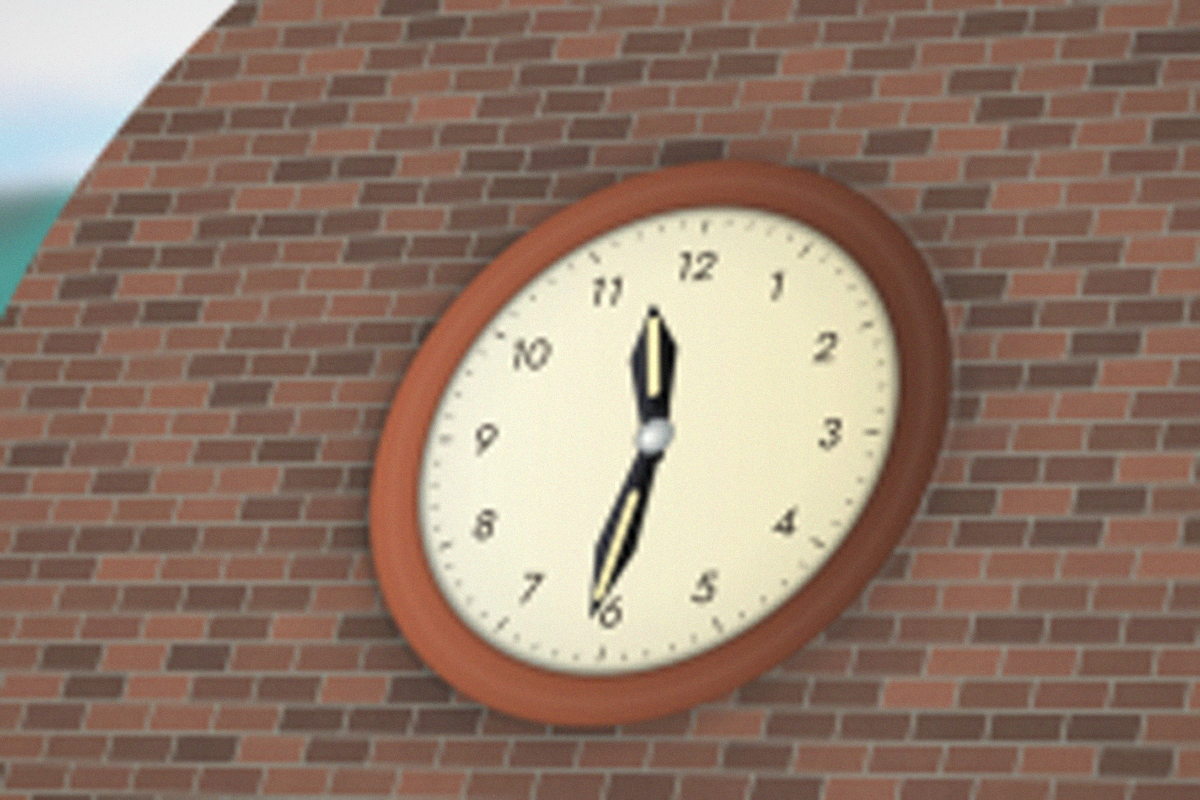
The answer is 11:31
